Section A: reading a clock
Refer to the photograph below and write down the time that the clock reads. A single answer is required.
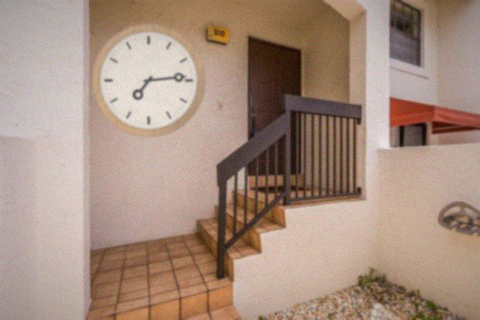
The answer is 7:14
